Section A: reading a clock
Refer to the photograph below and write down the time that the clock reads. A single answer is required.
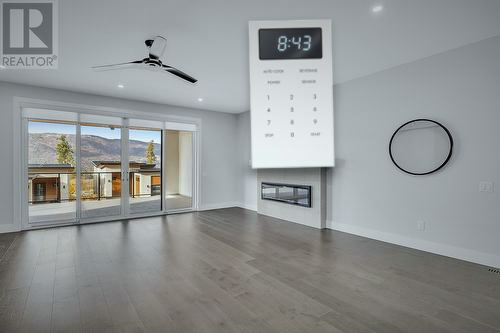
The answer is 8:43
